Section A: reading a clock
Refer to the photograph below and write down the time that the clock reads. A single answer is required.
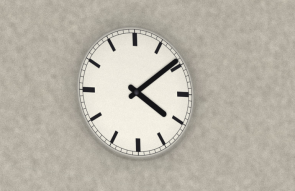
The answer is 4:09
